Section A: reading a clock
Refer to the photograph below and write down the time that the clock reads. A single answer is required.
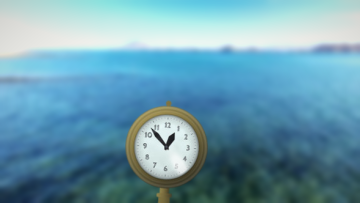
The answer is 12:53
